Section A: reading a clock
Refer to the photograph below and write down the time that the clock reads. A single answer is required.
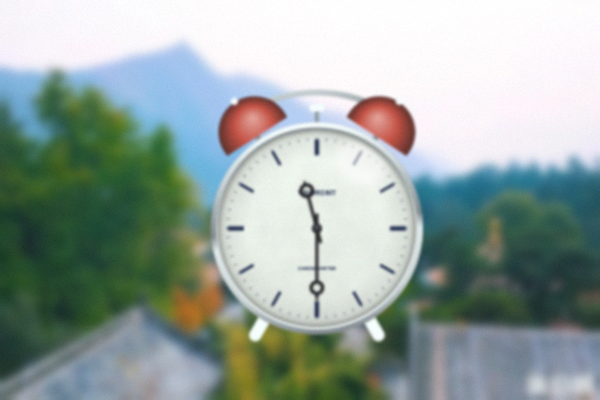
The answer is 11:30
